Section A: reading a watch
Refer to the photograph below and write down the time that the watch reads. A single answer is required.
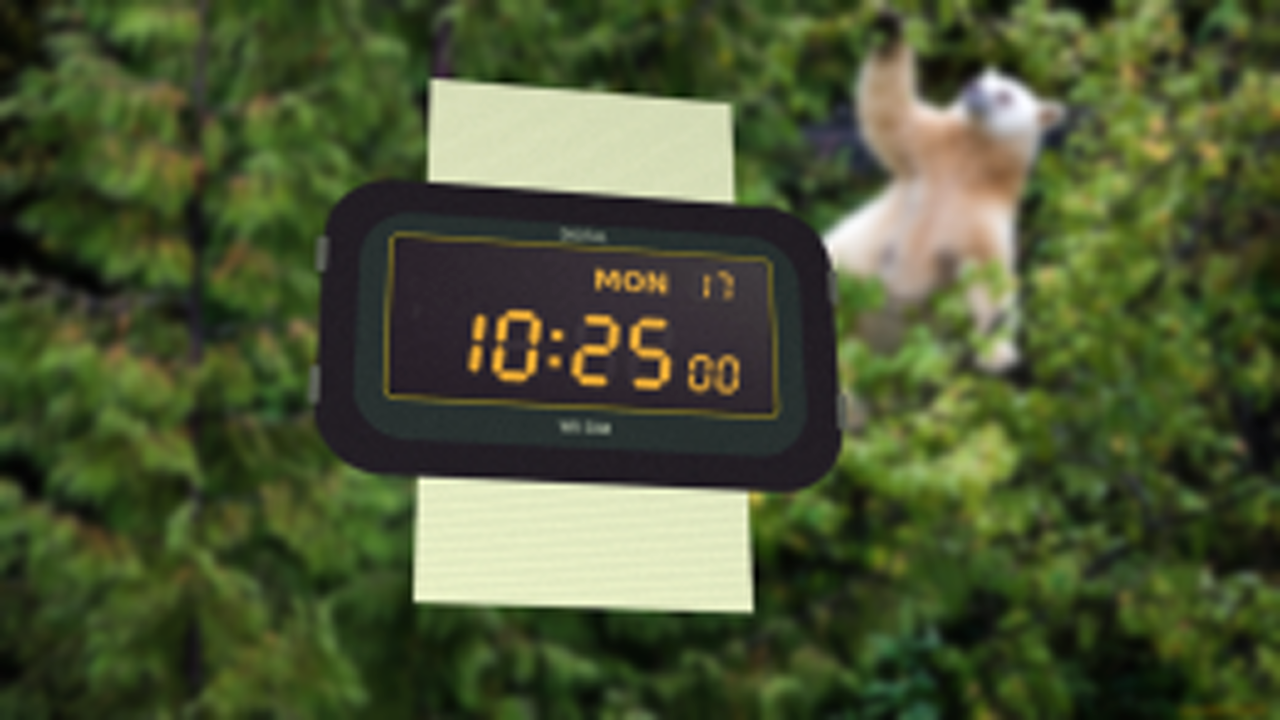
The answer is 10:25:00
